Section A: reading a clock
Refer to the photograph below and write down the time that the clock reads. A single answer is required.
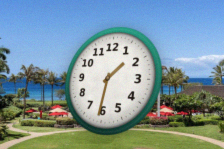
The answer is 1:31
